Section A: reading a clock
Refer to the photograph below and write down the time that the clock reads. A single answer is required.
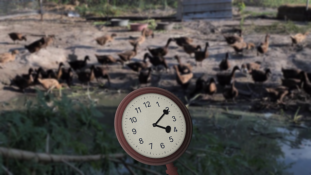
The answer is 4:10
